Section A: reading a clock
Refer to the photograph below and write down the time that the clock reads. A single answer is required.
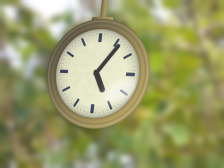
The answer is 5:06
